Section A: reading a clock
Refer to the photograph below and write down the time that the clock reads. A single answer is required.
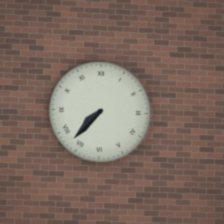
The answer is 7:37
